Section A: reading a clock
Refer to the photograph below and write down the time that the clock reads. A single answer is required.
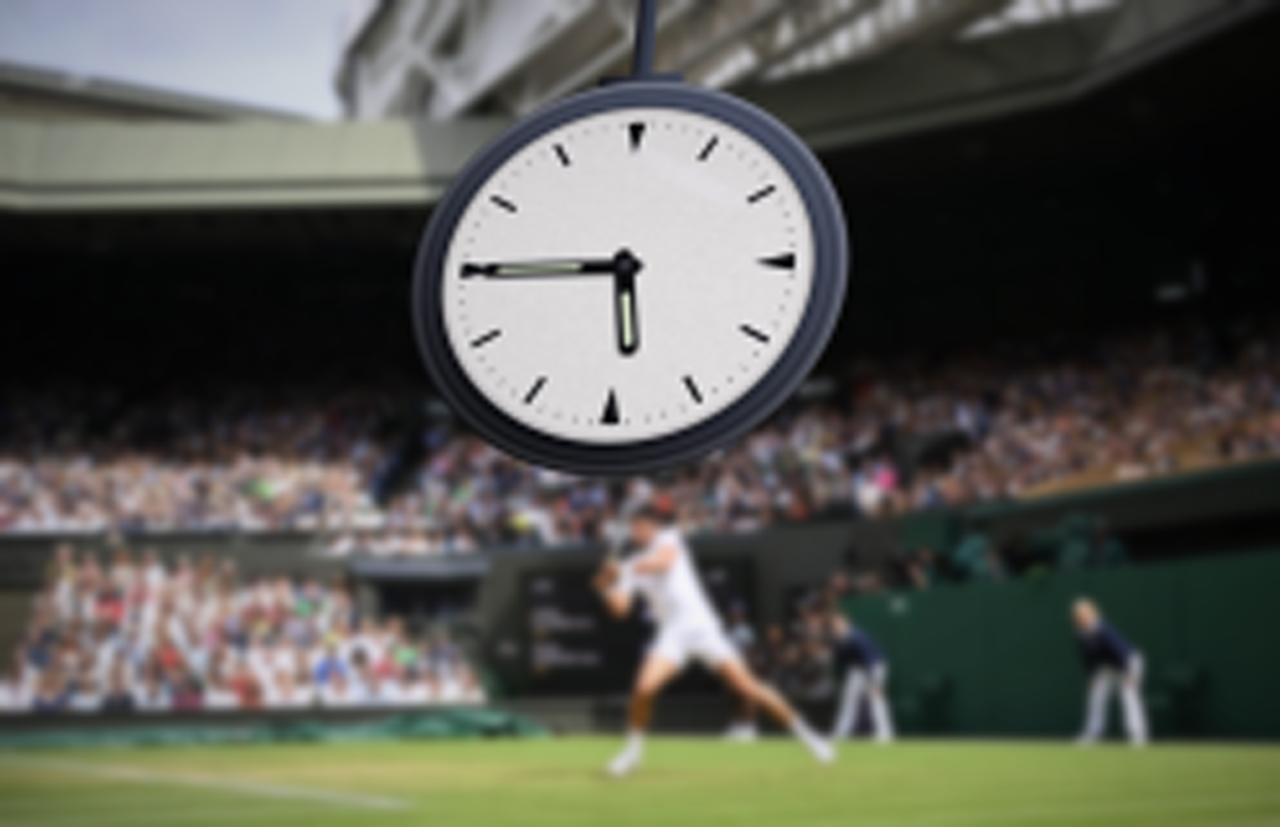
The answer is 5:45
